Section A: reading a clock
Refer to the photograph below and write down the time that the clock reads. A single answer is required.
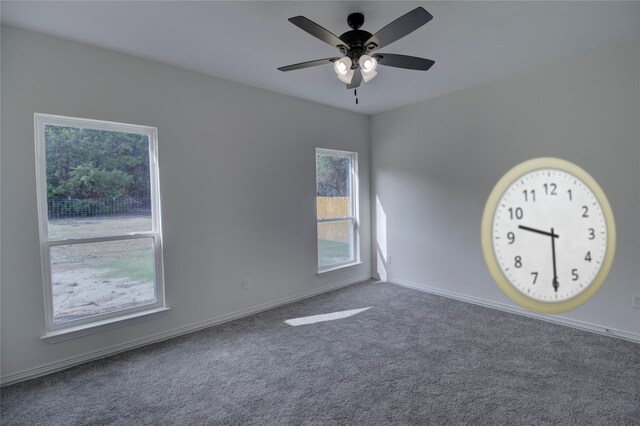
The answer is 9:30
